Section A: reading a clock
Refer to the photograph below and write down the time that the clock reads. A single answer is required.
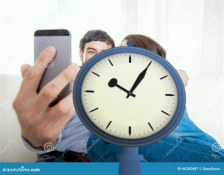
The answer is 10:05
